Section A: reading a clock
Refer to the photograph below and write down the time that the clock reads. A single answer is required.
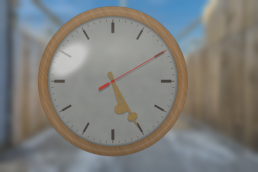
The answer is 5:25:10
